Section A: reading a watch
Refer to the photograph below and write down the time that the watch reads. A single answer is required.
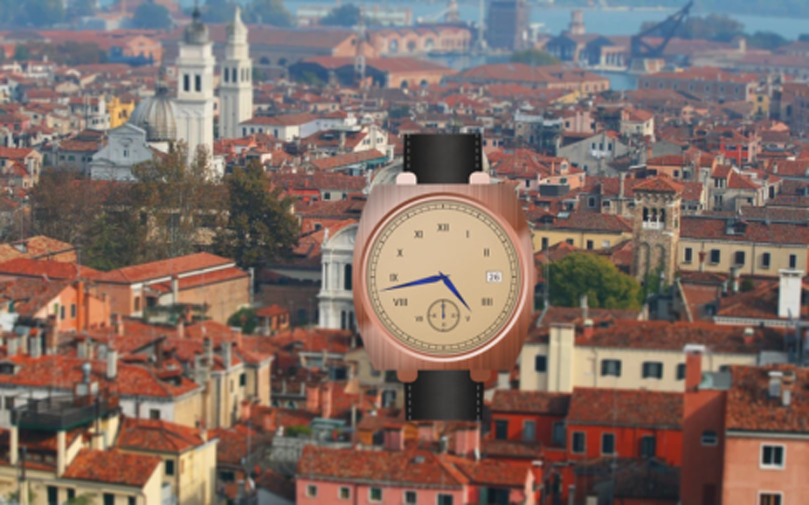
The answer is 4:43
